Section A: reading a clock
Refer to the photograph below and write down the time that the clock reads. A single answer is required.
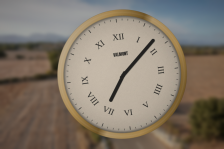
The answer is 7:08
